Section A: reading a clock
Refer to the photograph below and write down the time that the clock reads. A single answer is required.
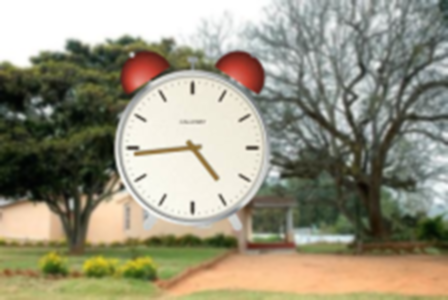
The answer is 4:44
